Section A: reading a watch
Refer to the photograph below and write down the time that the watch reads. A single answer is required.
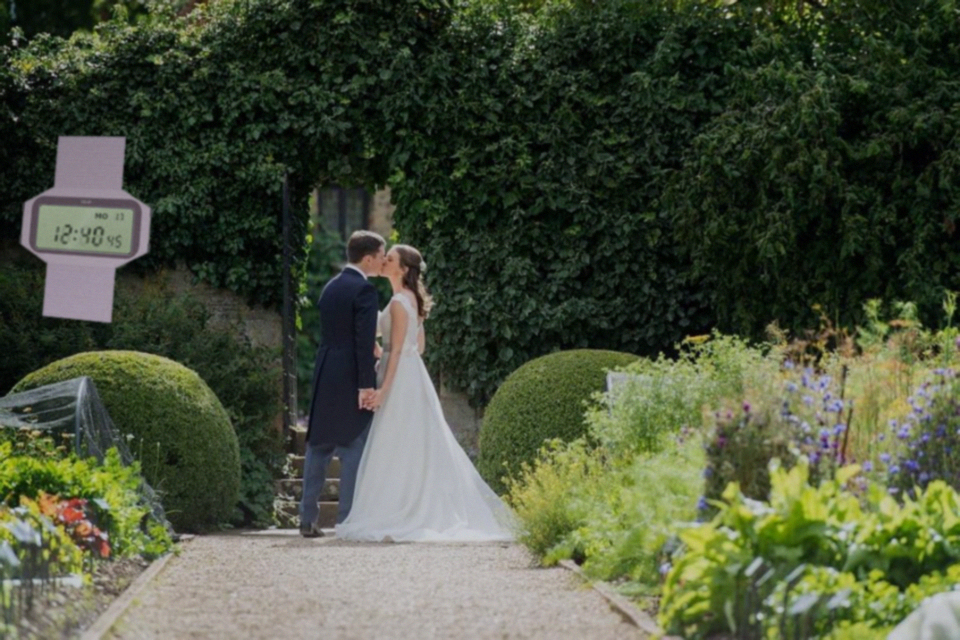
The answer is 12:40:45
